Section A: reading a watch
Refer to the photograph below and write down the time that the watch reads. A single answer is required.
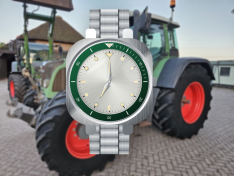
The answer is 7:00
